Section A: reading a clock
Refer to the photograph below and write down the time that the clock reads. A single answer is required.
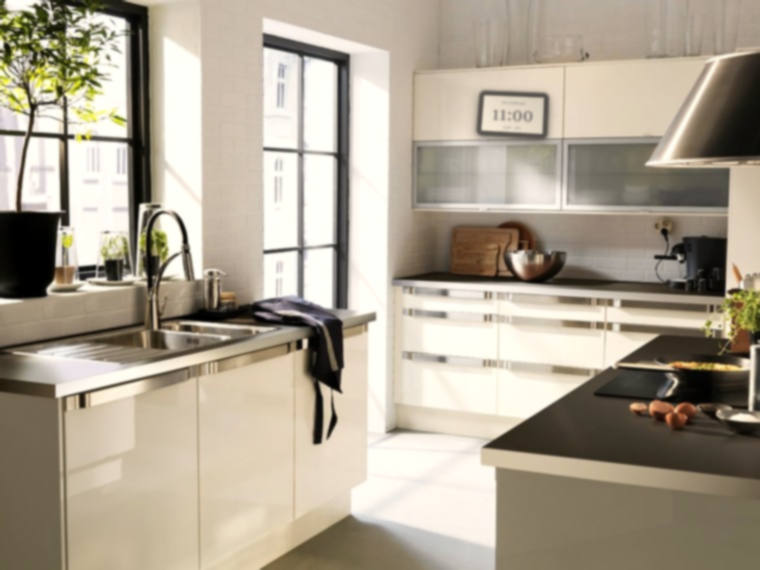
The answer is 11:00
